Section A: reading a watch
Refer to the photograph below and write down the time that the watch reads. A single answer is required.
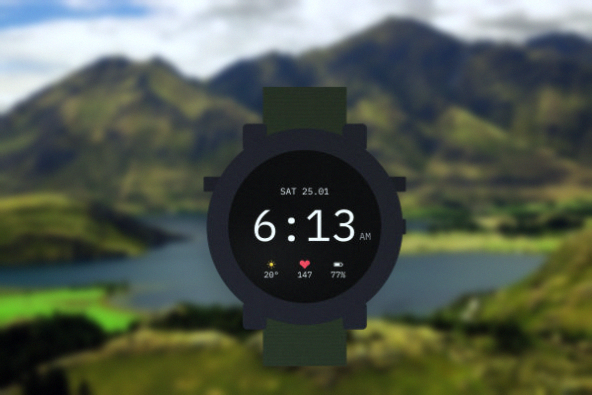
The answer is 6:13
